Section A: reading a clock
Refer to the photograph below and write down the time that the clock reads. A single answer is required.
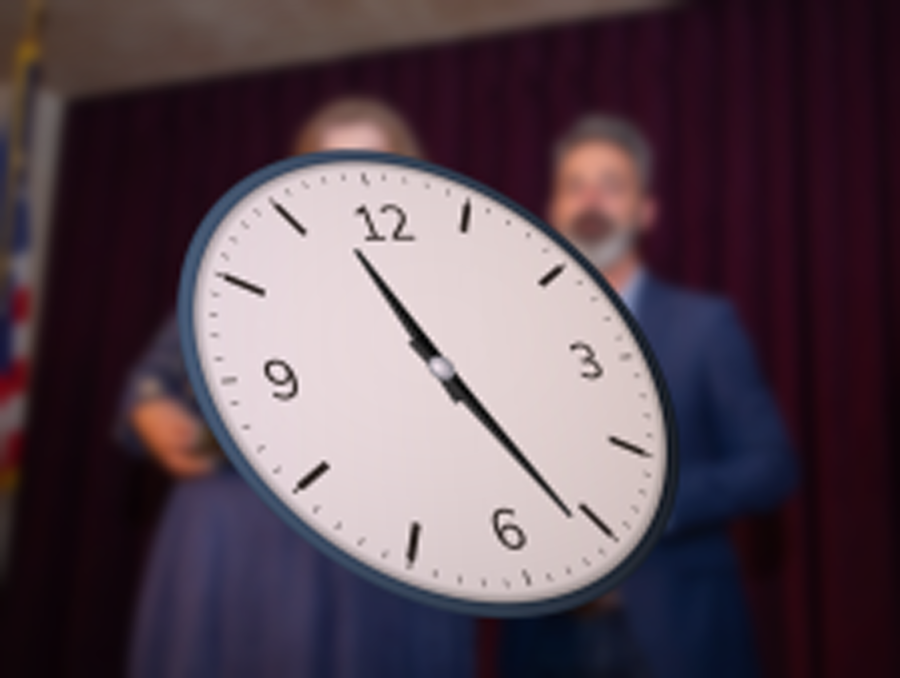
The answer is 11:26
